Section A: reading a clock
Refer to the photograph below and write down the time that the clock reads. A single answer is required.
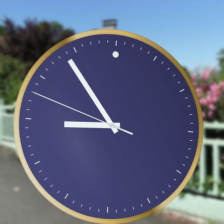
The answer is 8:53:48
